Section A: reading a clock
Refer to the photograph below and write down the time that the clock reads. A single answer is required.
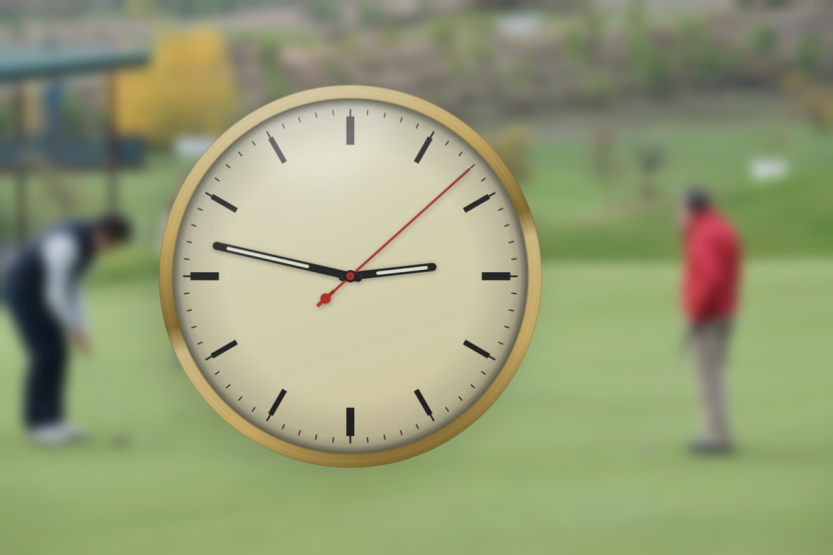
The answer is 2:47:08
